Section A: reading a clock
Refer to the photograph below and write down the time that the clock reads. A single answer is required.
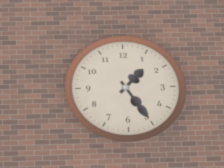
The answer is 1:25
